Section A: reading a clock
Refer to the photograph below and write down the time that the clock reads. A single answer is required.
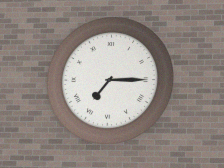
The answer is 7:15
